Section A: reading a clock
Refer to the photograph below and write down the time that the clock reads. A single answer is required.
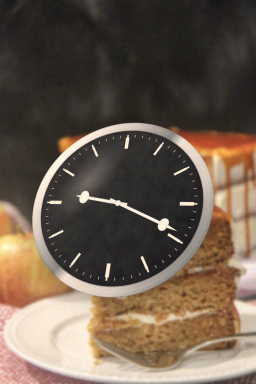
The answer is 9:19
